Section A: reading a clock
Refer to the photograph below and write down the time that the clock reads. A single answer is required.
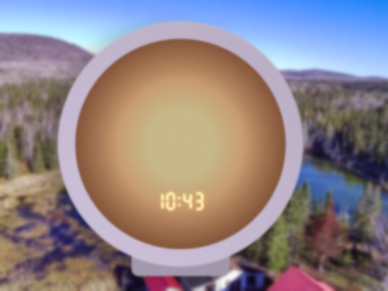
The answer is 10:43
